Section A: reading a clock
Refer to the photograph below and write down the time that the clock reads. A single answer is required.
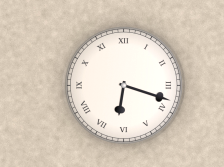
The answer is 6:18
